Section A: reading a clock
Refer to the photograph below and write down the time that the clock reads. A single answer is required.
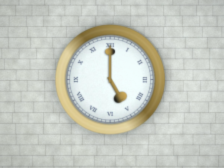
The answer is 5:00
